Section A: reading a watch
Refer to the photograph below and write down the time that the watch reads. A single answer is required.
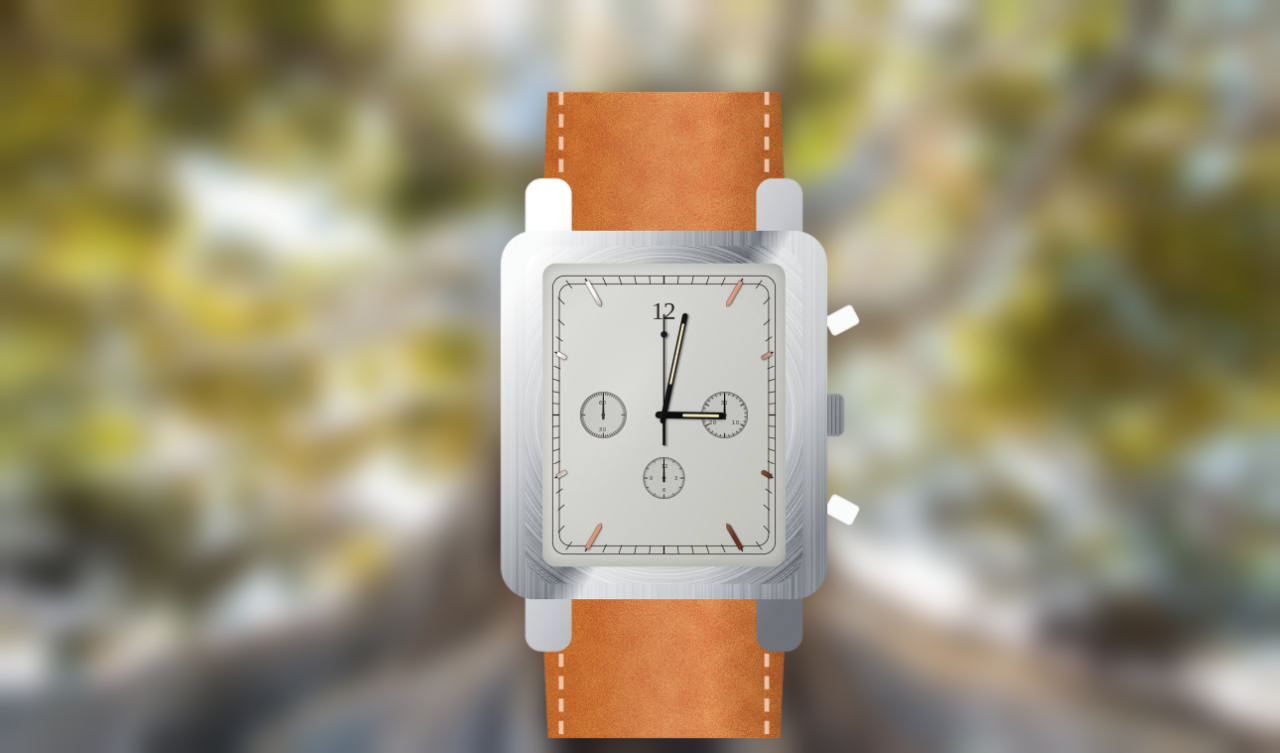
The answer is 3:02
